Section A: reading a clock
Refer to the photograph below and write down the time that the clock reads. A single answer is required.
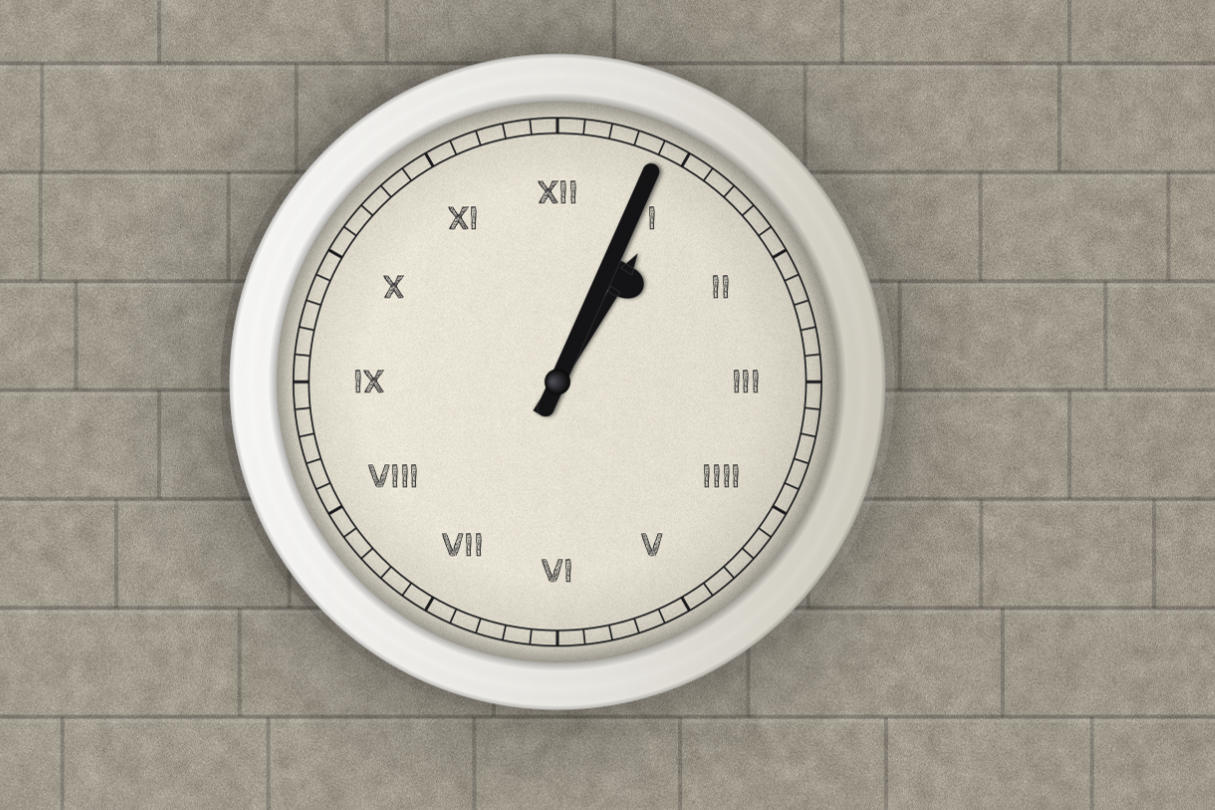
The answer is 1:04
